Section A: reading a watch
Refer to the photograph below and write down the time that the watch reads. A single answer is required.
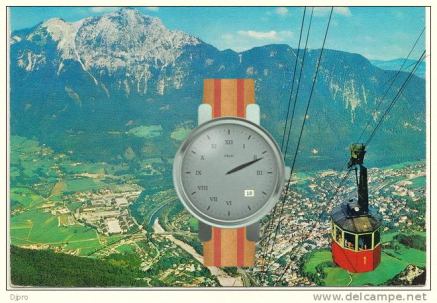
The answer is 2:11
